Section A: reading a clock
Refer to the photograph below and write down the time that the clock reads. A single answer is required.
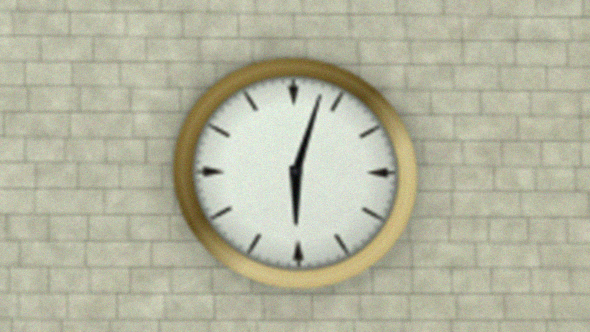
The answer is 6:03
